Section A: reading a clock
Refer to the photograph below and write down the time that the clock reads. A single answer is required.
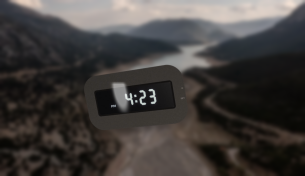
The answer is 4:23
